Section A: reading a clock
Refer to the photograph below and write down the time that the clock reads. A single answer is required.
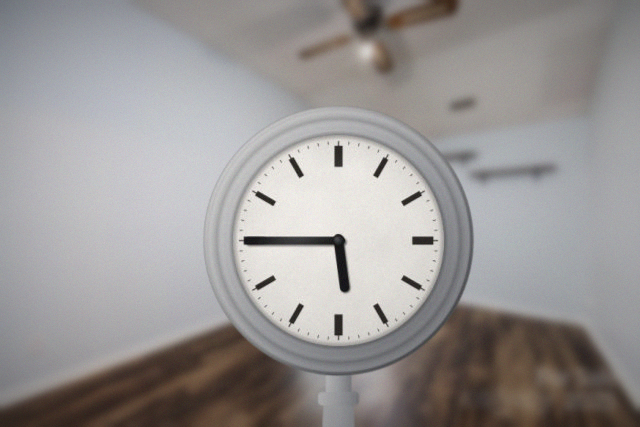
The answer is 5:45
